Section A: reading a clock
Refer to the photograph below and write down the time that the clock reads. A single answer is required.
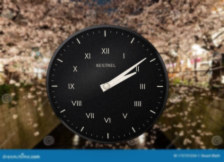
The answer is 2:09
